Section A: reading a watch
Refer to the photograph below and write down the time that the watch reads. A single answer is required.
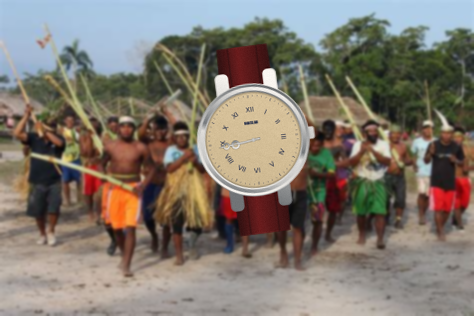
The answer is 8:44
